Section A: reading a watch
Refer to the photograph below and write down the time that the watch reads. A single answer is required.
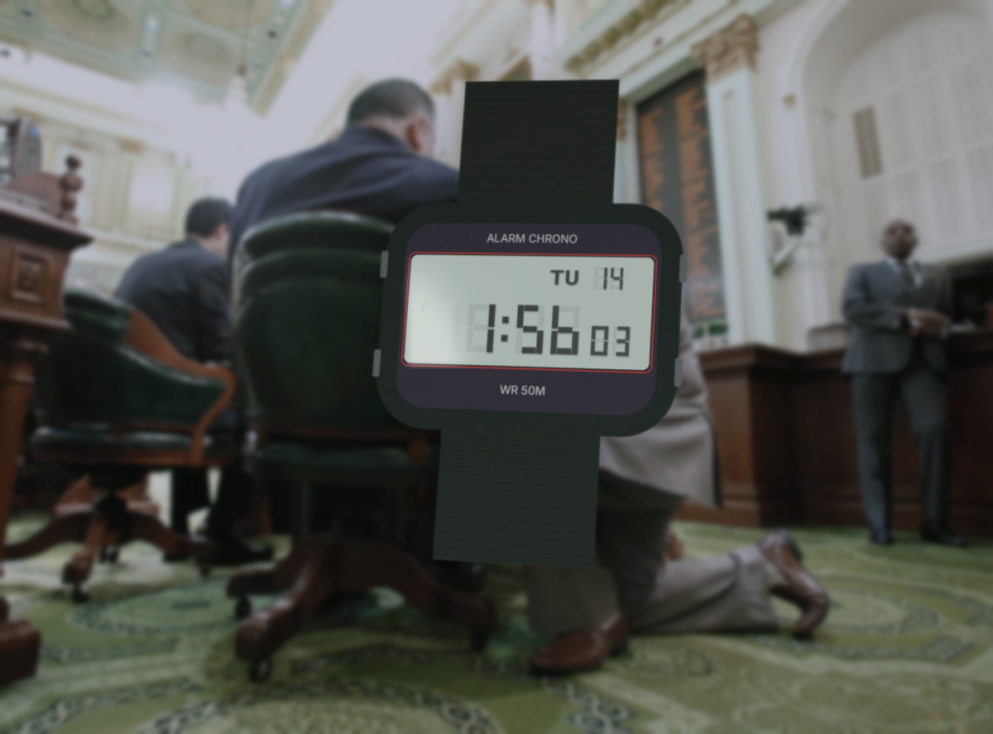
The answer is 1:56:03
